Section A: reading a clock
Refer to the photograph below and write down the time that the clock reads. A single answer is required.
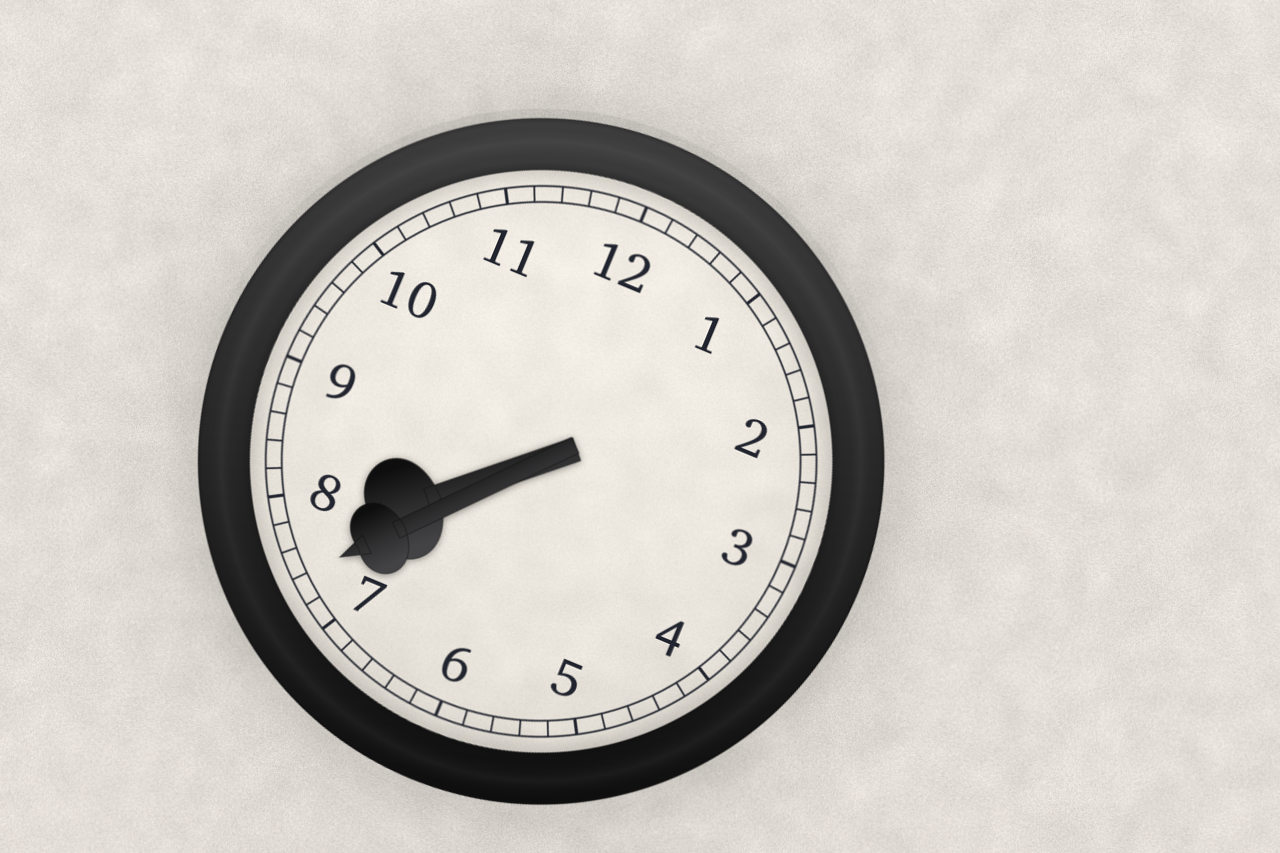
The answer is 7:37
